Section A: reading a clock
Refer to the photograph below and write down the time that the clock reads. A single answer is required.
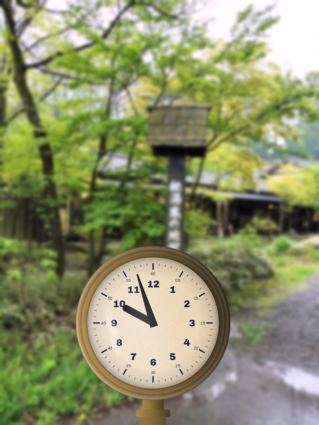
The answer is 9:57
